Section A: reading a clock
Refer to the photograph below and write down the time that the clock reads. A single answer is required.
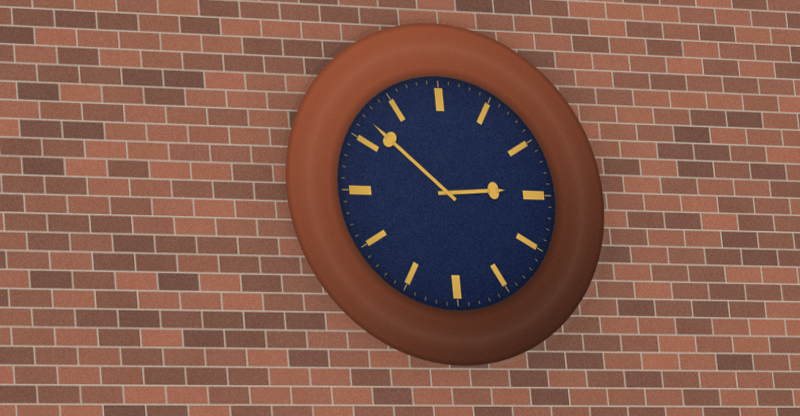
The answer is 2:52
